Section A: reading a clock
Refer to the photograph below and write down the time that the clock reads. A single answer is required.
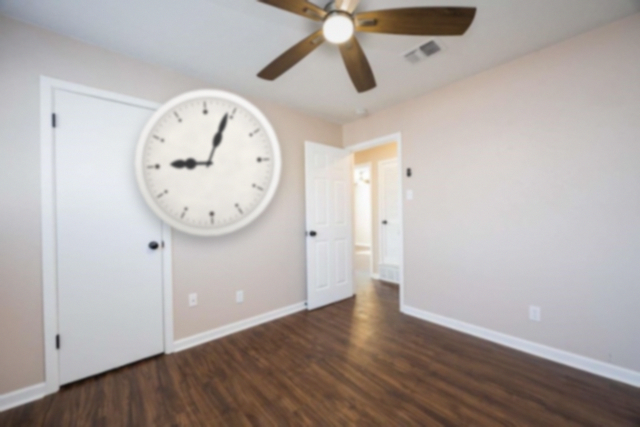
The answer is 9:04
